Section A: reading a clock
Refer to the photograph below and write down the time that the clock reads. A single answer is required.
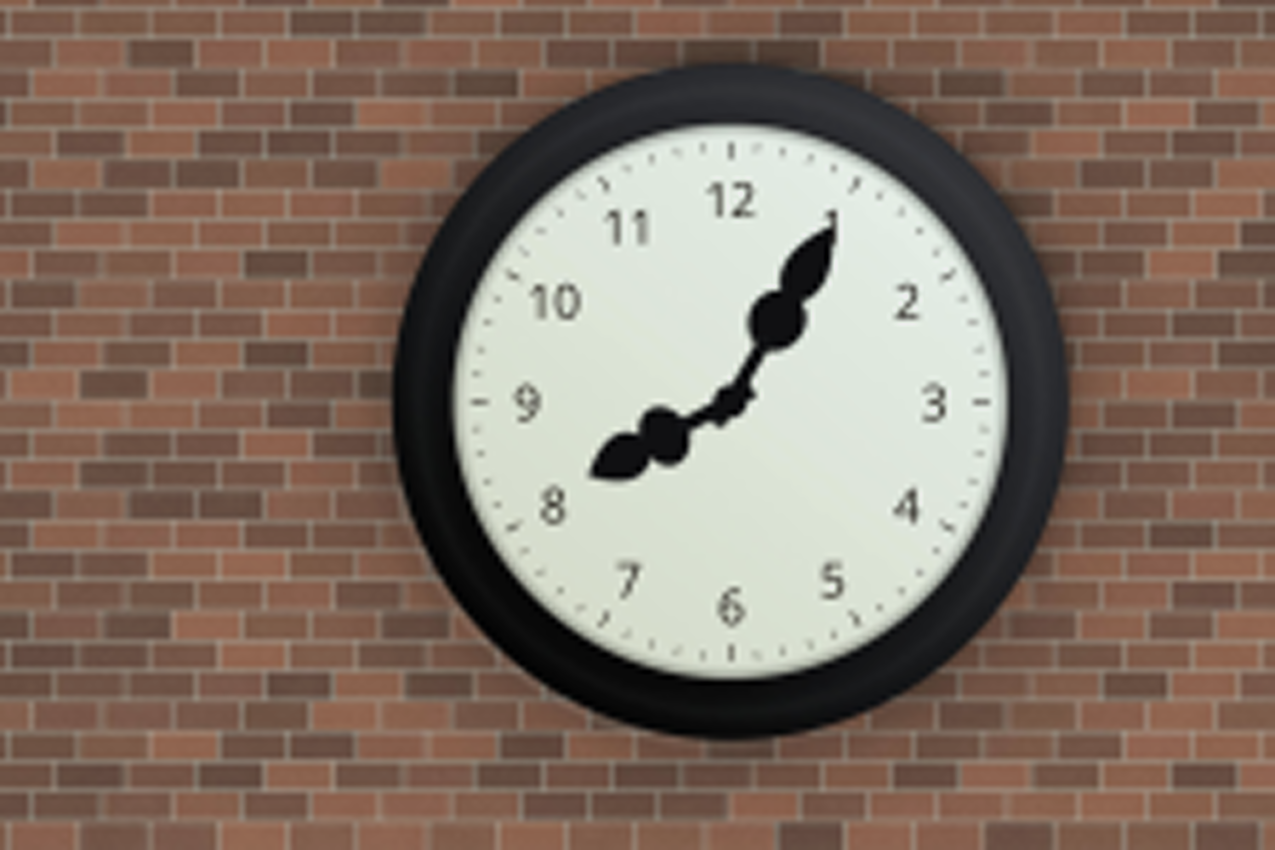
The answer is 8:05
